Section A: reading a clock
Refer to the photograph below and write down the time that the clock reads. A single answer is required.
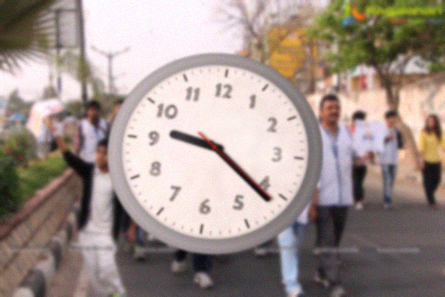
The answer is 9:21:21
